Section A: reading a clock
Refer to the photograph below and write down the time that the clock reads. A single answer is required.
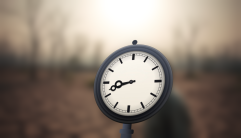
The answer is 8:42
